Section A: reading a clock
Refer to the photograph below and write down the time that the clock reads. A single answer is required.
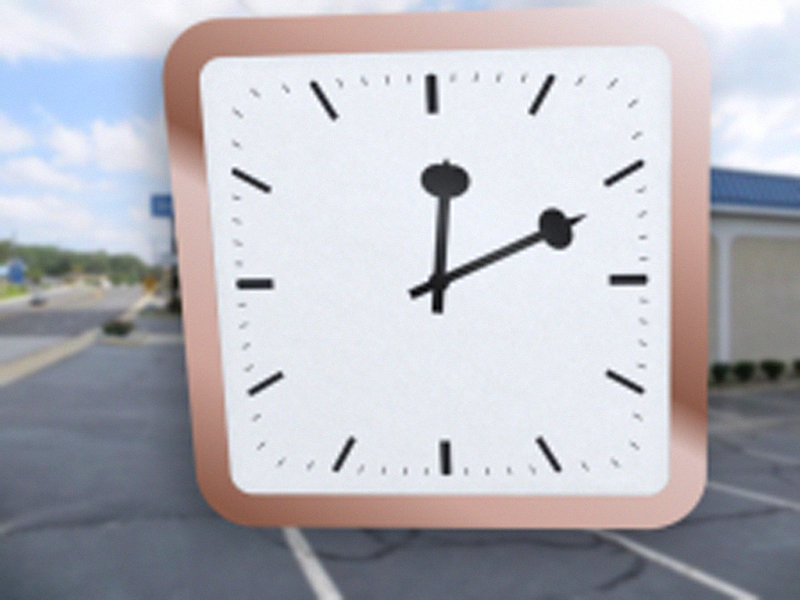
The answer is 12:11
